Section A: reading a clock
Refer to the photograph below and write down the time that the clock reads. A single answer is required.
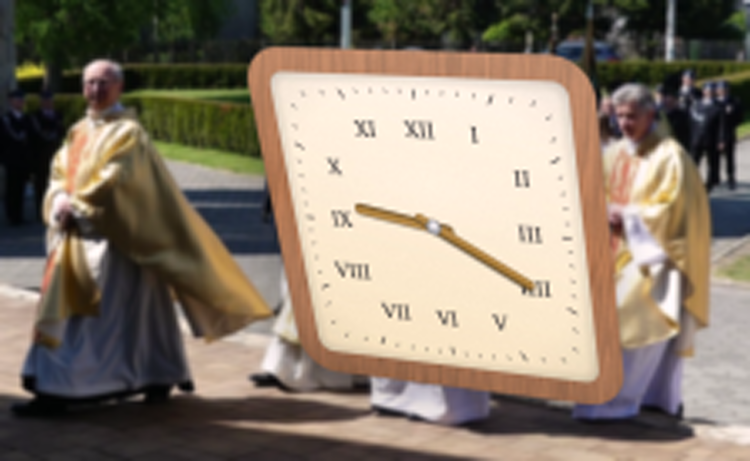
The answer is 9:20
